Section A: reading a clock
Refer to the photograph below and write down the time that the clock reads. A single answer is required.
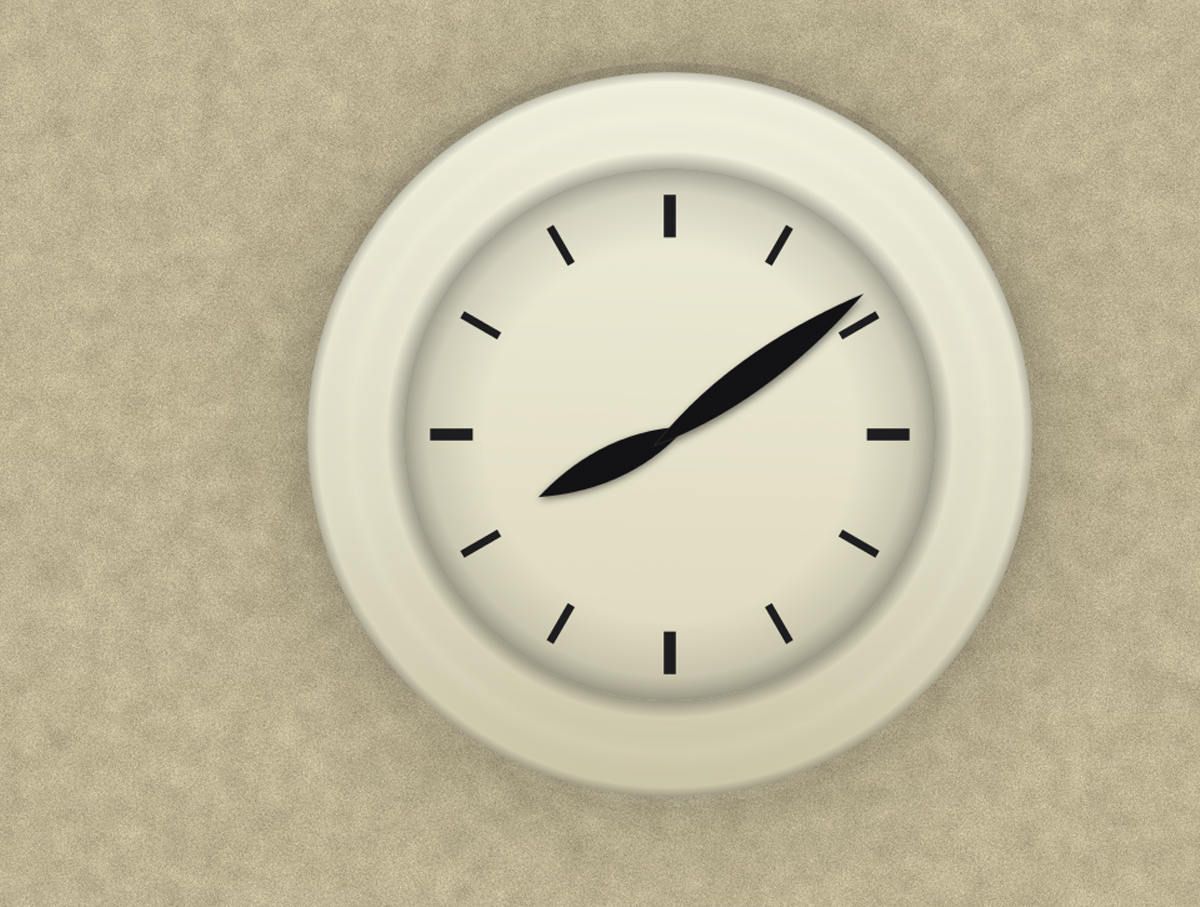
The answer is 8:09
